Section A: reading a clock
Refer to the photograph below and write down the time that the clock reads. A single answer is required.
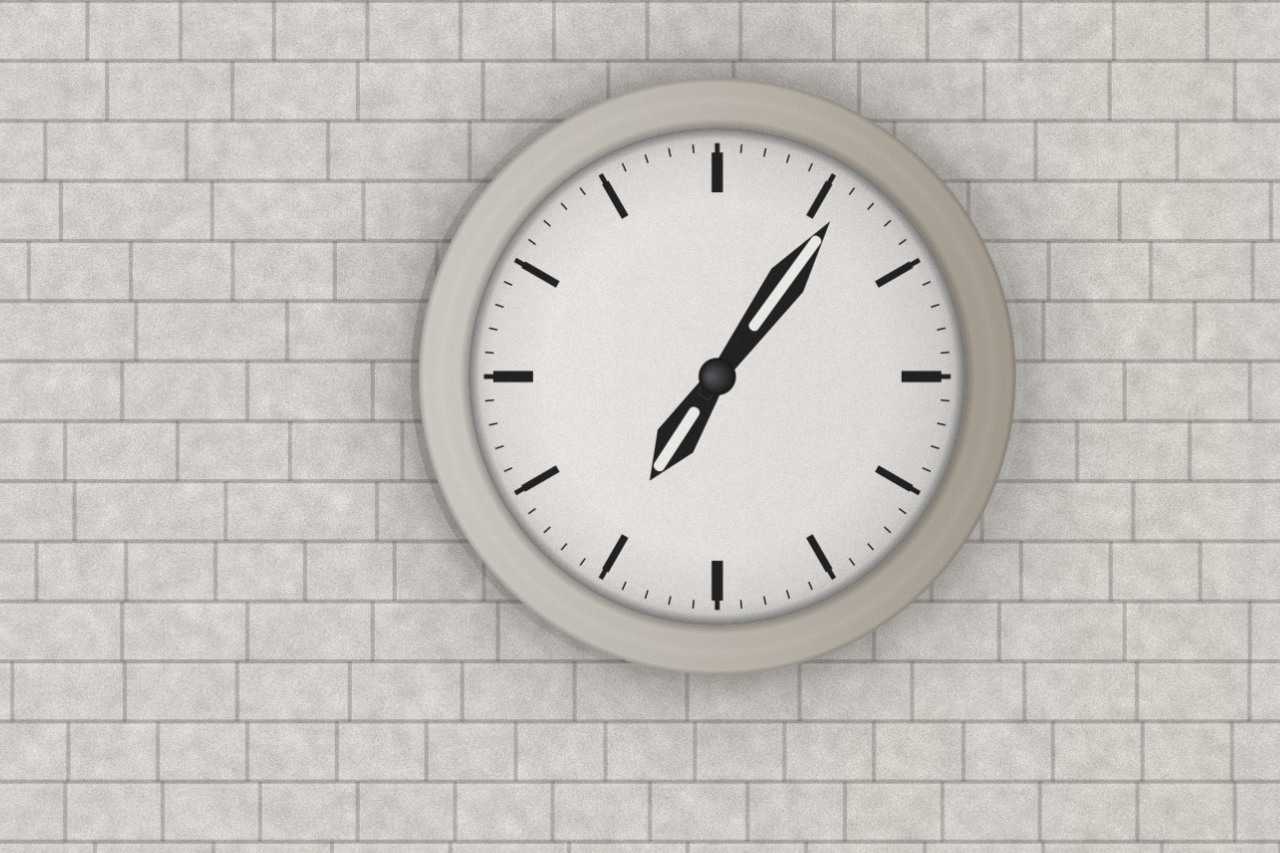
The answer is 7:06
